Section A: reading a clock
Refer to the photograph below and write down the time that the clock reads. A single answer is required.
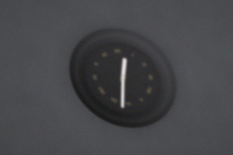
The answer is 12:32
